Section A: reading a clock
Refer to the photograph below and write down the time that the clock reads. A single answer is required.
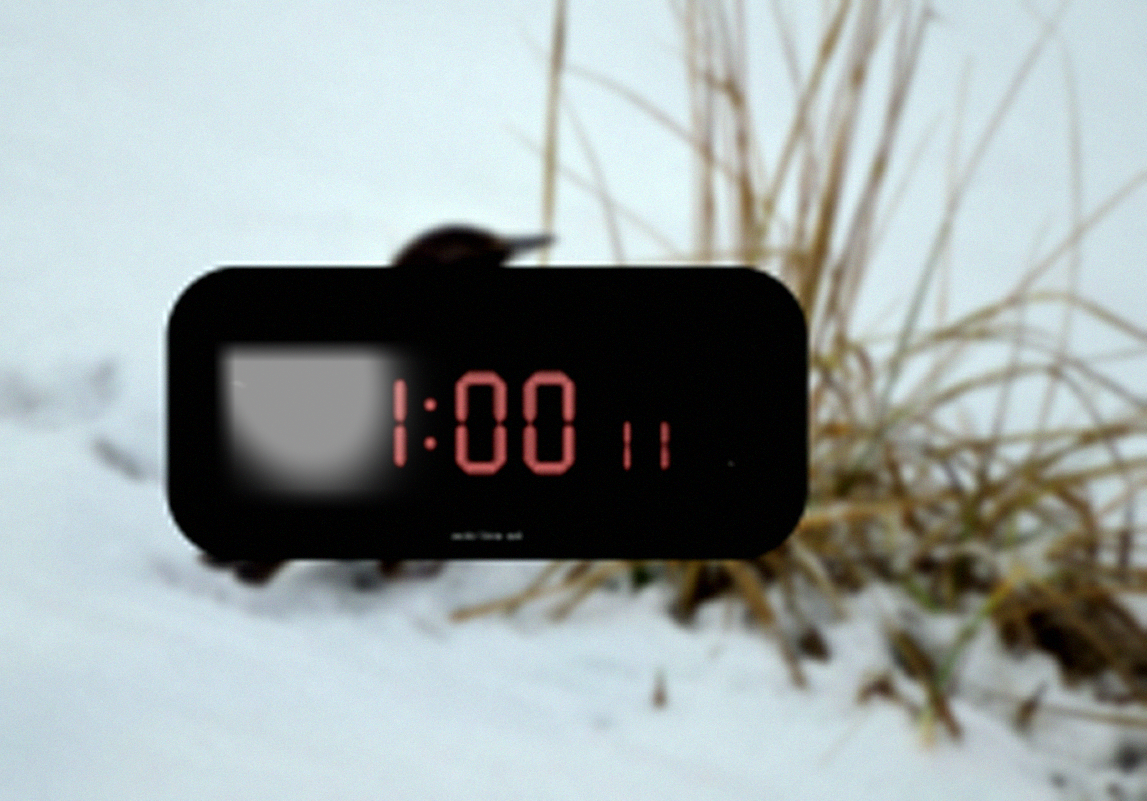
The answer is 1:00:11
